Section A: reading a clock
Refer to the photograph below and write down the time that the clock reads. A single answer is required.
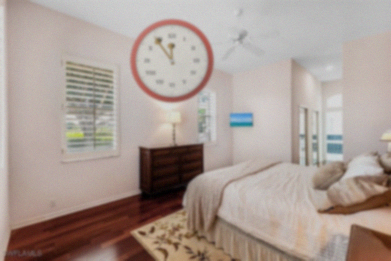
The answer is 11:54
